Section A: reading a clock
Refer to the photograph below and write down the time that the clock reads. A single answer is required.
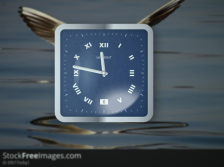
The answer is 11:47
